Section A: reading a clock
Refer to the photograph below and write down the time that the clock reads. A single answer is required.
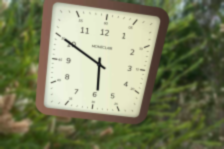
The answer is 5:50
